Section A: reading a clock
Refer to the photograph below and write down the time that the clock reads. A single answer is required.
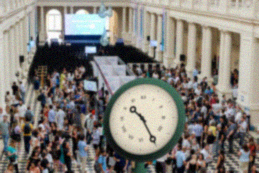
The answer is 10:25
